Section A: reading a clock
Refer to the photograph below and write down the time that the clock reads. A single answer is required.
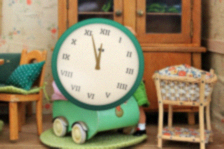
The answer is 11:56
